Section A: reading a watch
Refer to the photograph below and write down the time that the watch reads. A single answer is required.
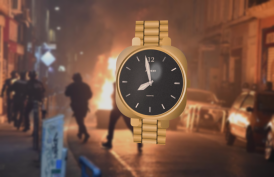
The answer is 7:58
